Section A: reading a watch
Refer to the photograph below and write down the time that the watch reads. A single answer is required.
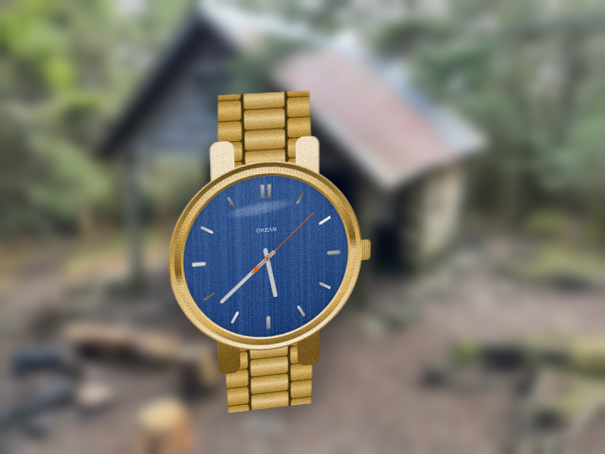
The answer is 5:38:08
